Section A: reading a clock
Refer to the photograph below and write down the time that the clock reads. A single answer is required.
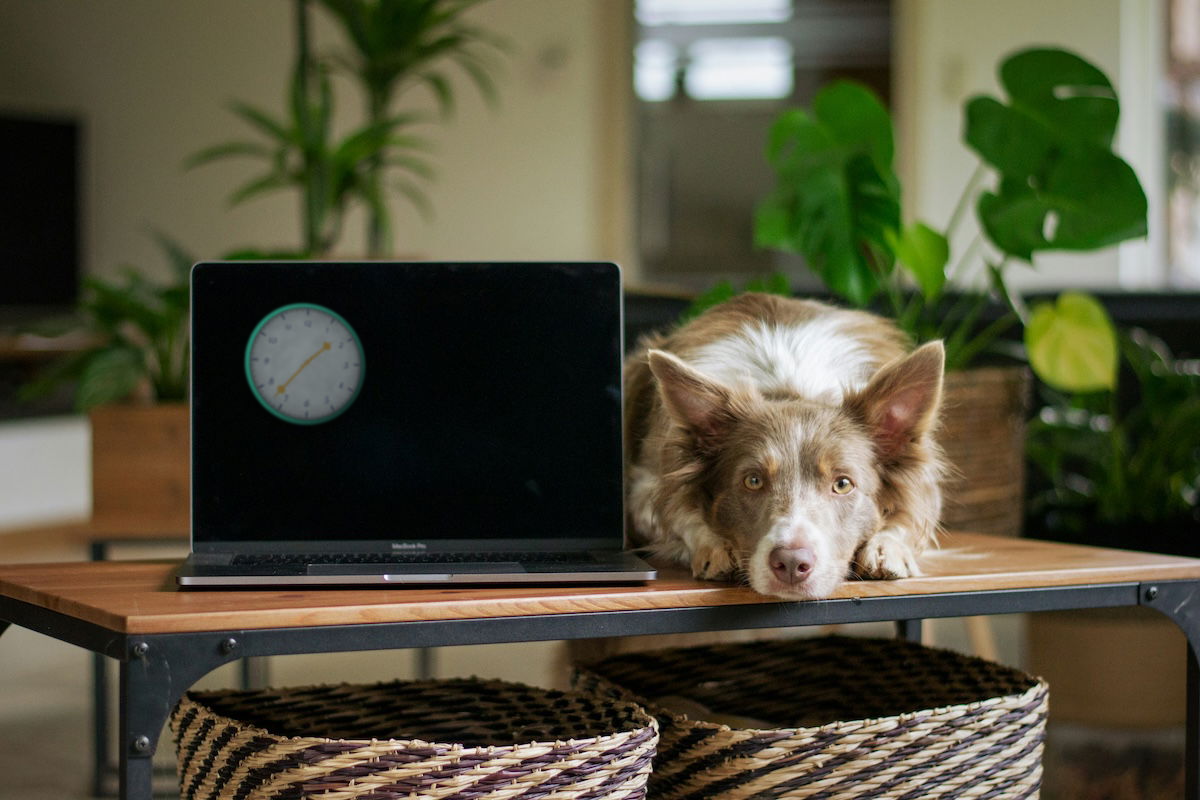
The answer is 1:37
